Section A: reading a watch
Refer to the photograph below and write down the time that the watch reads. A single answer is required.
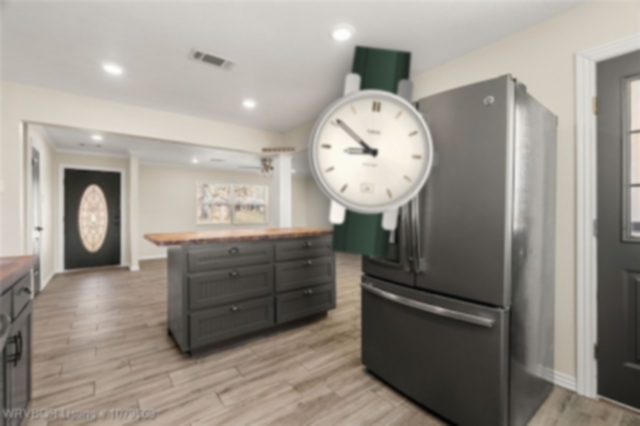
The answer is 8:51
